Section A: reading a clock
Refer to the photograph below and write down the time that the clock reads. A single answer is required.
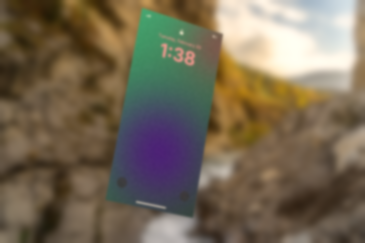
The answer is 1:38
